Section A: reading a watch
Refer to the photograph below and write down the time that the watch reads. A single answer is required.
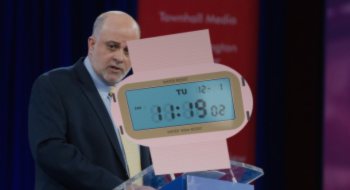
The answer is 11:19:02
